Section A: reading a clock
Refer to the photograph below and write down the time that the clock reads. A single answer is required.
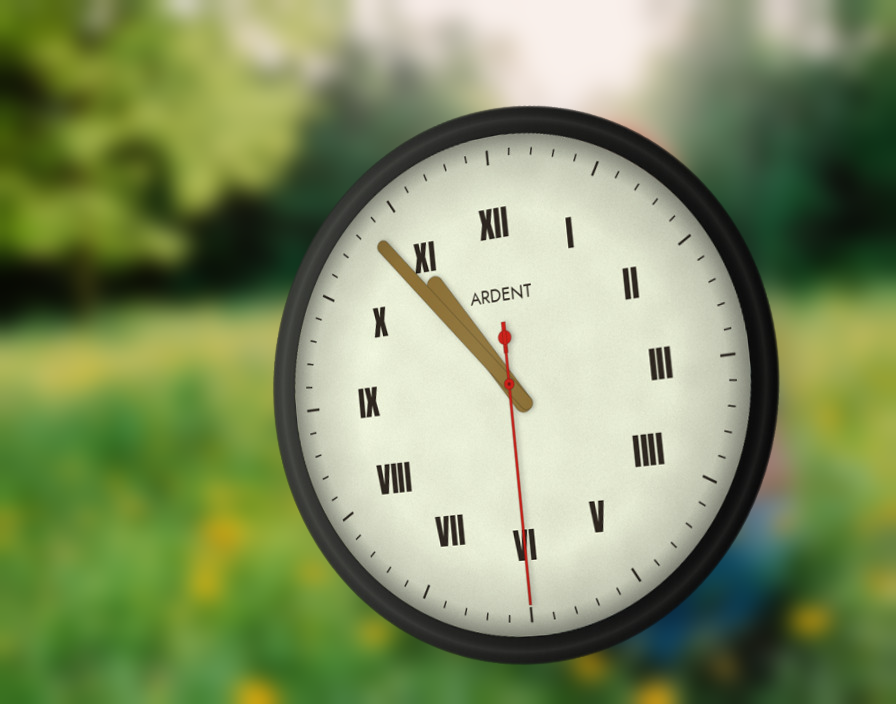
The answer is 10:53:30
